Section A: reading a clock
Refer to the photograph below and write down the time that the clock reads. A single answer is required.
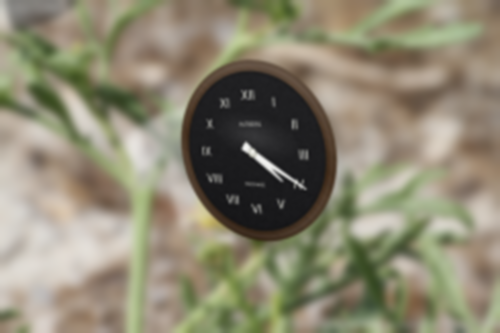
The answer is 4:20
